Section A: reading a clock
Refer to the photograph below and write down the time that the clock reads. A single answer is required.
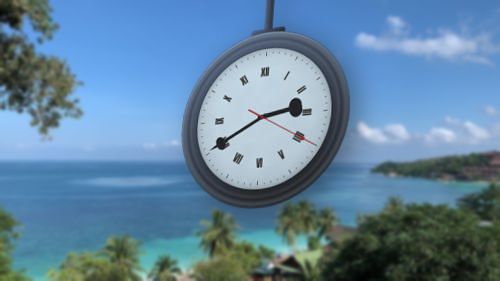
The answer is 2:40:20
